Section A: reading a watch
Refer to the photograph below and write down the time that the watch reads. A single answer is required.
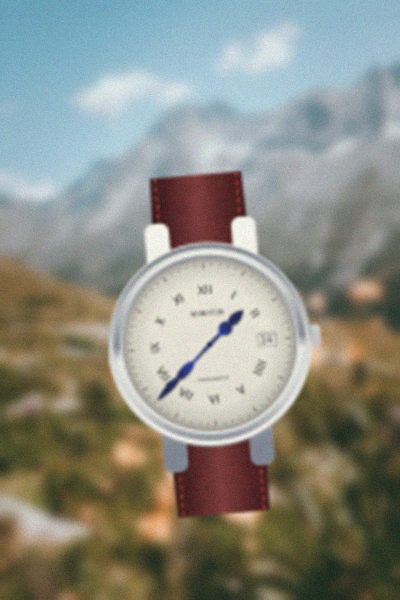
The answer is 1:38
